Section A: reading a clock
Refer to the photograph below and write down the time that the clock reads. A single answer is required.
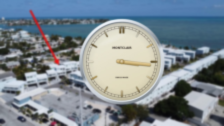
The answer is 3:16
